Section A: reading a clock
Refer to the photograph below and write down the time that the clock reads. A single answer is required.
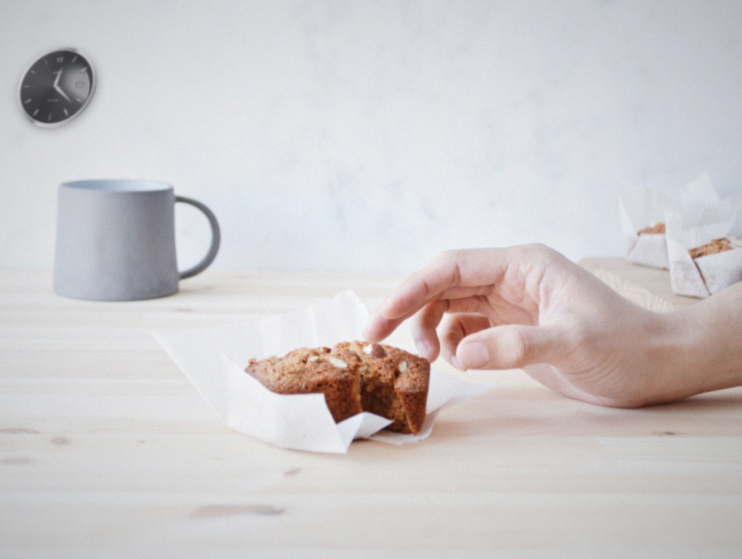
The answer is 12:22
